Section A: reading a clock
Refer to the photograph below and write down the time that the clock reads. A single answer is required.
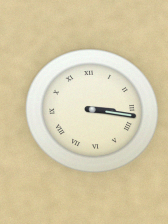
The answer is 3:17
